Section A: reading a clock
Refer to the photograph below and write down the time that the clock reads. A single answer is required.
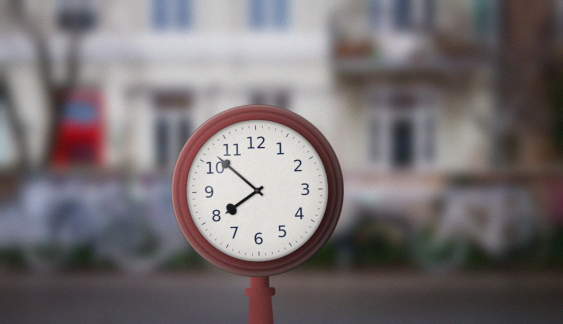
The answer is 7:52
